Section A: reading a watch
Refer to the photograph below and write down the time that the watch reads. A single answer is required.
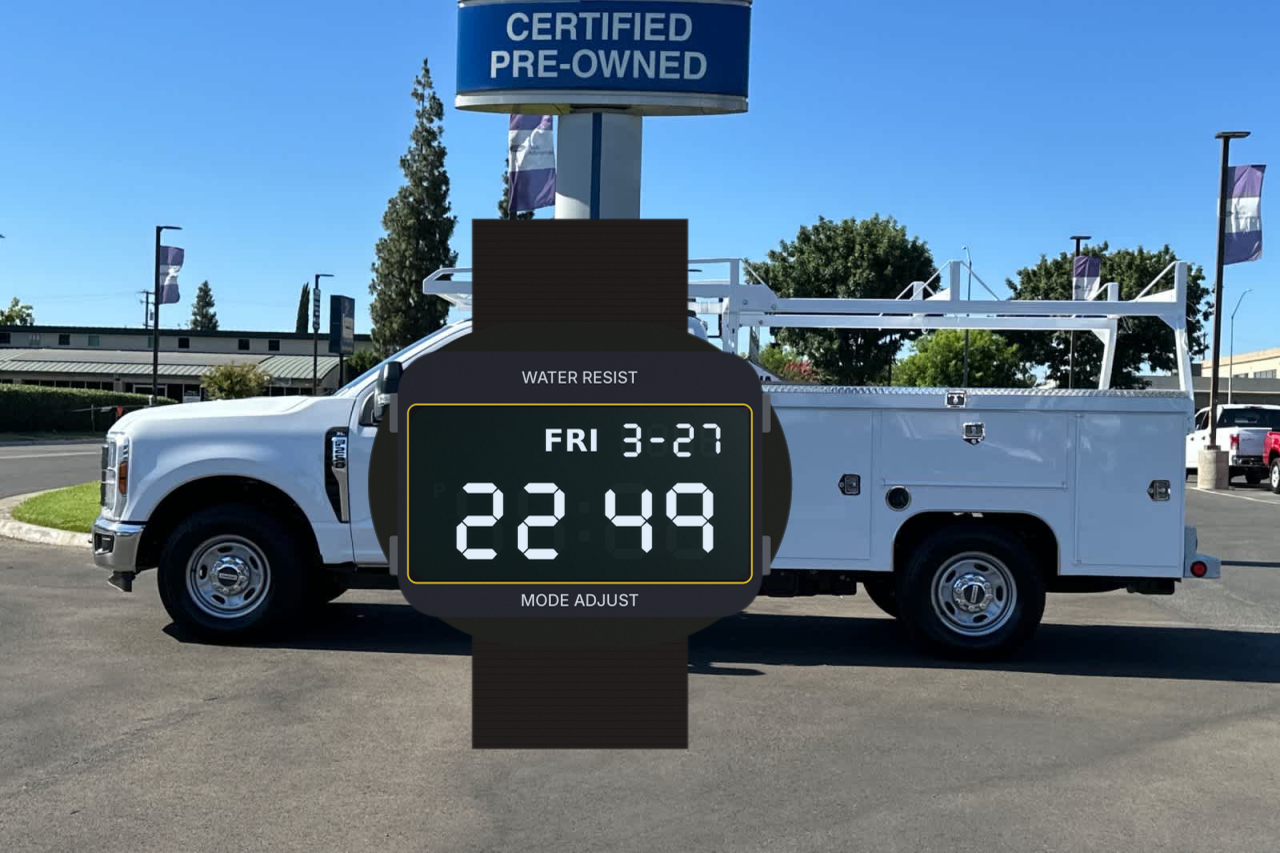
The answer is 22:49
